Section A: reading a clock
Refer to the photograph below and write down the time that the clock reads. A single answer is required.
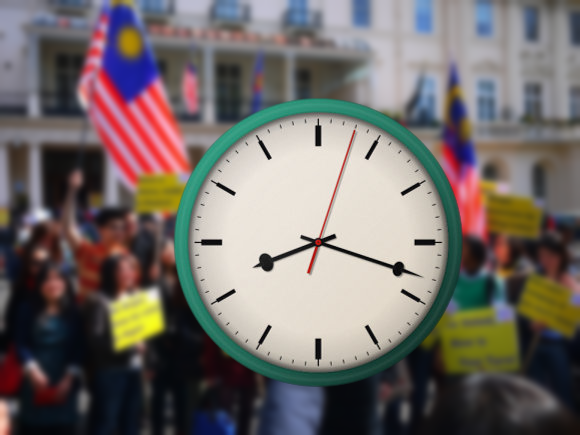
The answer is 8:18:03
